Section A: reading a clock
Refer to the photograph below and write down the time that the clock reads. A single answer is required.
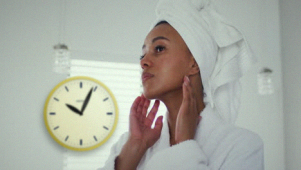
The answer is 10:04
